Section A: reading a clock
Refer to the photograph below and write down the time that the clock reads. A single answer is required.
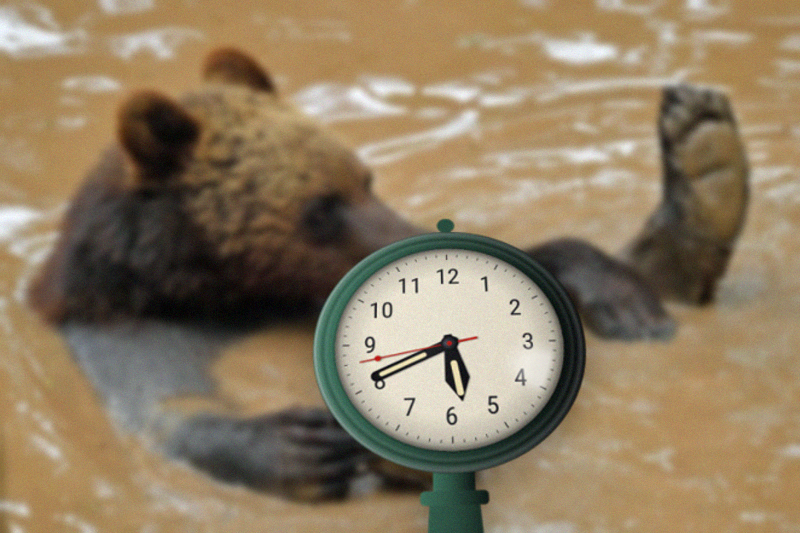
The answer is 5:40:43
